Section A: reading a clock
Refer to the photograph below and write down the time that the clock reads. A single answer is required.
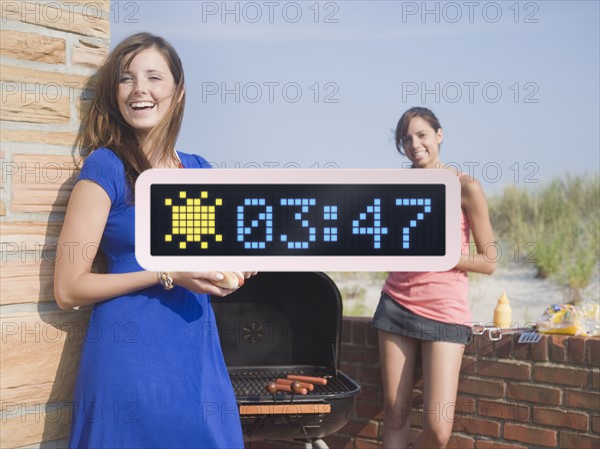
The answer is 3:47
